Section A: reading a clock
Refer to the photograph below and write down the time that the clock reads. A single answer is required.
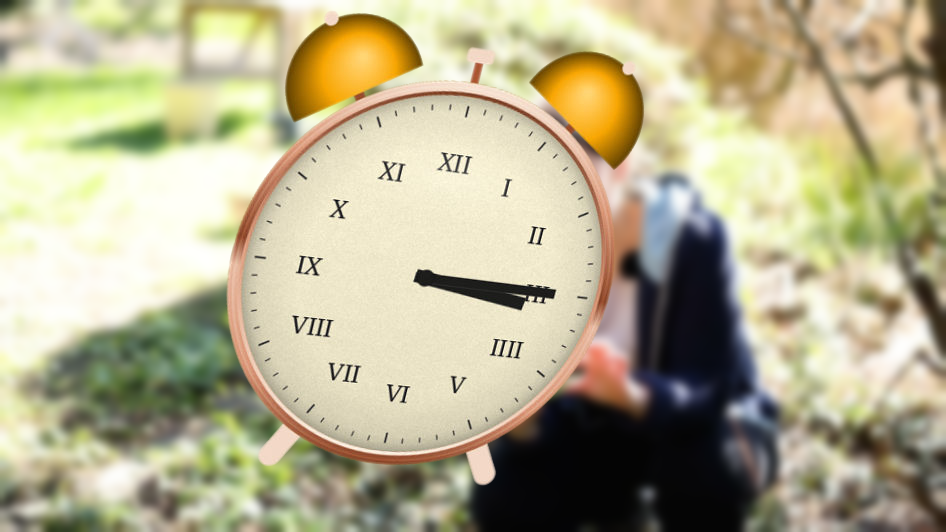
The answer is 3:15
